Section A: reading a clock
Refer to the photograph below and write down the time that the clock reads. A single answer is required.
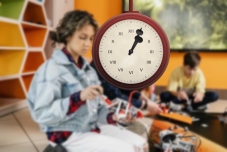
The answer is 1:04
